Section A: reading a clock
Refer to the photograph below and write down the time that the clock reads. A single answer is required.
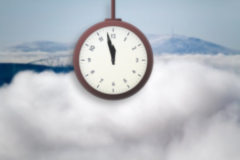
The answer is 11:58
